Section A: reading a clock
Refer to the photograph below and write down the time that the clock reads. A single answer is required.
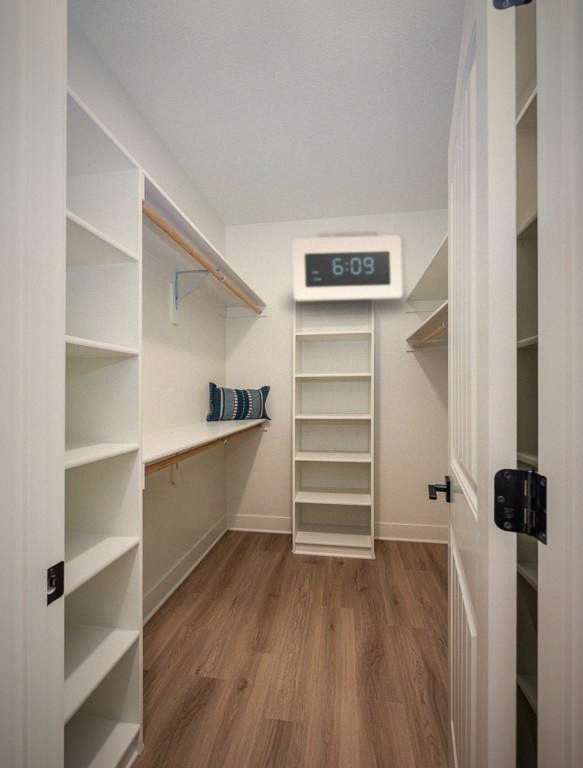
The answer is 6:09
